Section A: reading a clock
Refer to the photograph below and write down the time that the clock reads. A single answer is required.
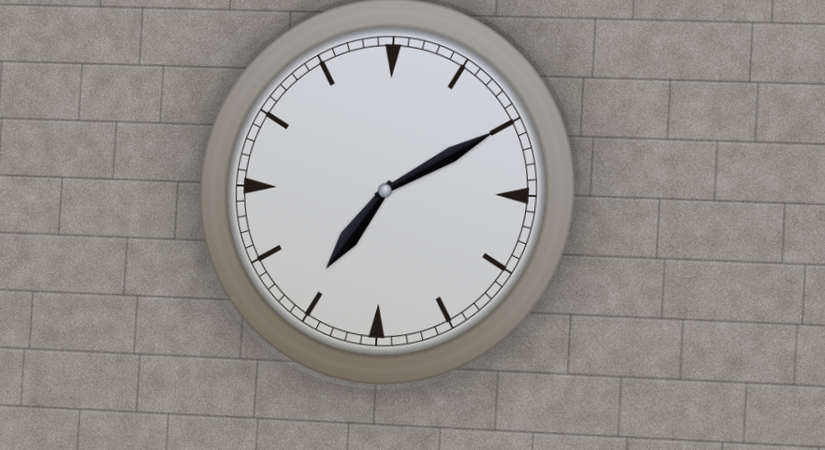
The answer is 7:10
